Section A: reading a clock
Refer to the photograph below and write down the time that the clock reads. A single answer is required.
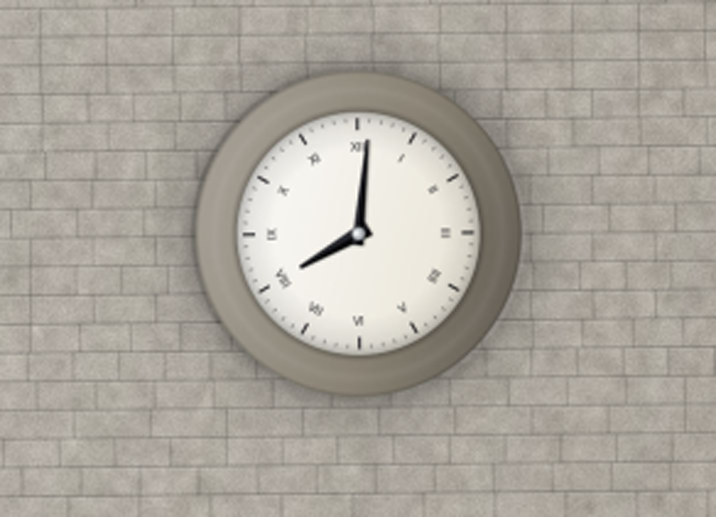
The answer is 8:01
